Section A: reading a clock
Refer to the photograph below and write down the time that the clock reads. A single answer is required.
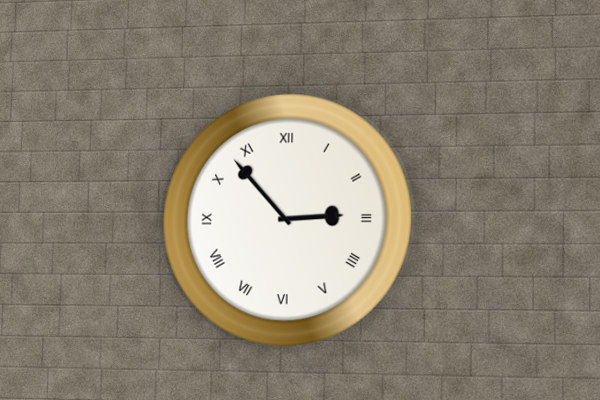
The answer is 2:53
